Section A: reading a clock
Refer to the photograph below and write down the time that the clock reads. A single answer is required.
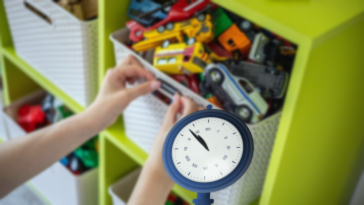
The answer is 10:53
